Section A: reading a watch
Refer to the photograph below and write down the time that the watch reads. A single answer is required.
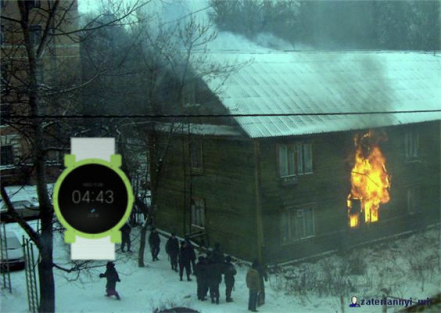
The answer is 4:43
